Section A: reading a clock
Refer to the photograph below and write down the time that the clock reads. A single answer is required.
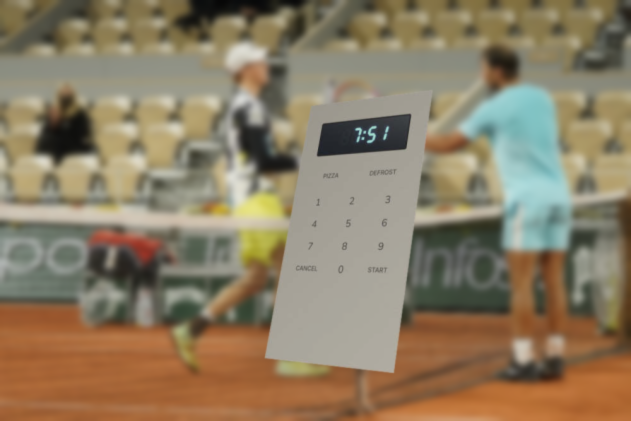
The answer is 7:51
